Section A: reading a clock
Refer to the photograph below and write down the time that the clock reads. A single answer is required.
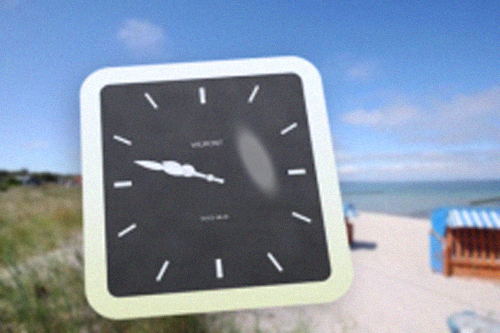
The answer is 9:48
